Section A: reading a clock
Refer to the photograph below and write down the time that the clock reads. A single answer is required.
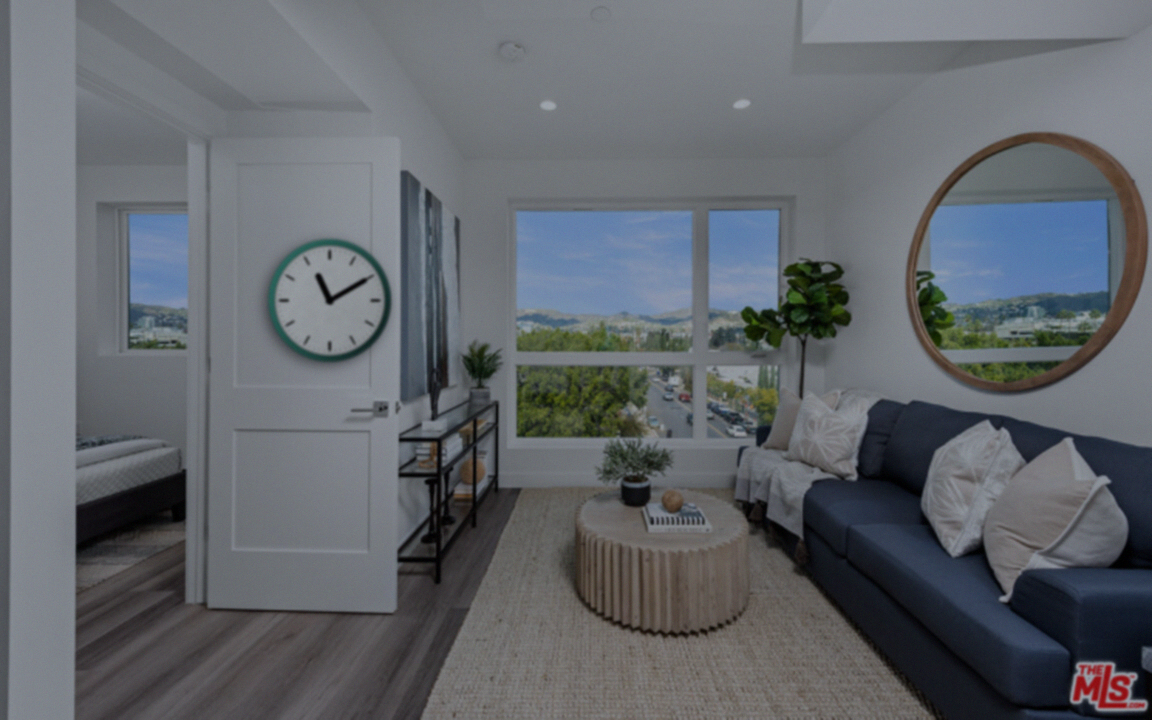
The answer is 11:10
